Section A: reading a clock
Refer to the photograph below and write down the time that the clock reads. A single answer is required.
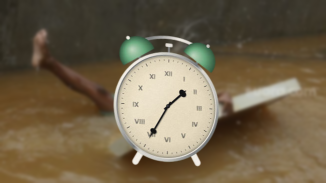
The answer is 1:35
